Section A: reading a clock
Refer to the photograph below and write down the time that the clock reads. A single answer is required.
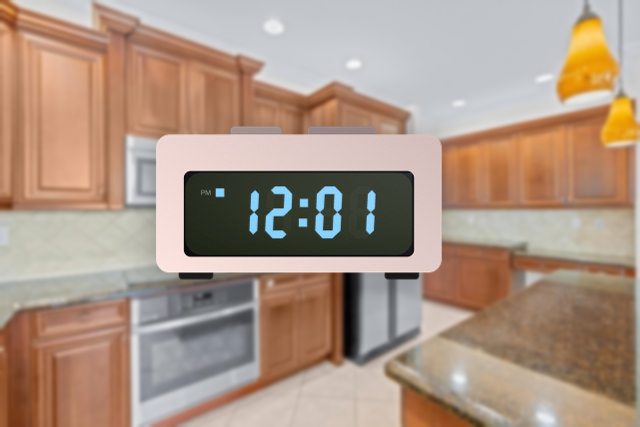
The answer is 12:01
